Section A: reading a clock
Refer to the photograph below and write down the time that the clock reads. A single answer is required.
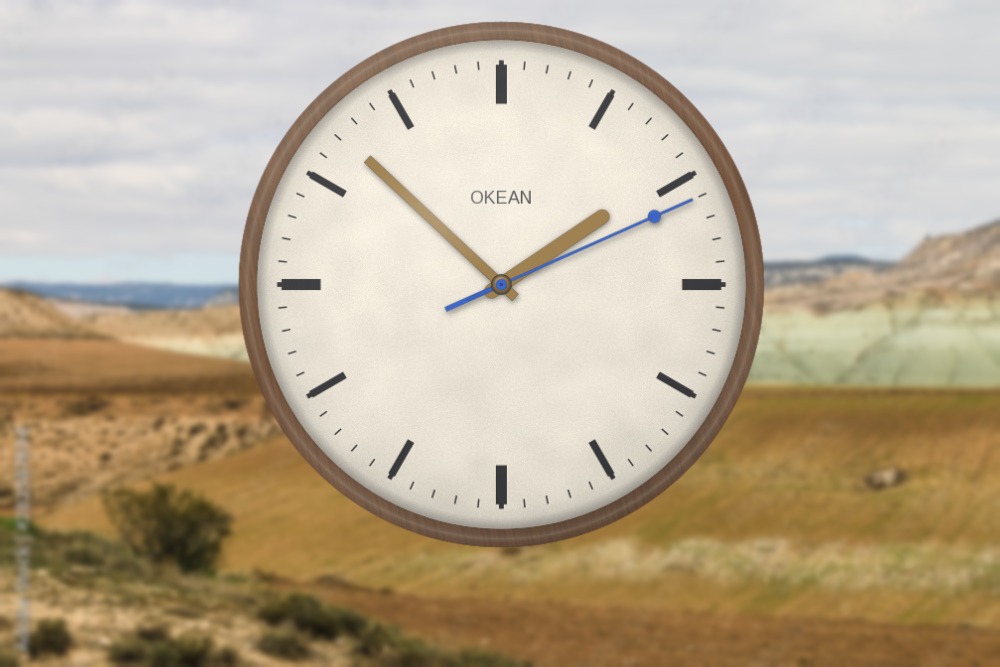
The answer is 1:52:11
